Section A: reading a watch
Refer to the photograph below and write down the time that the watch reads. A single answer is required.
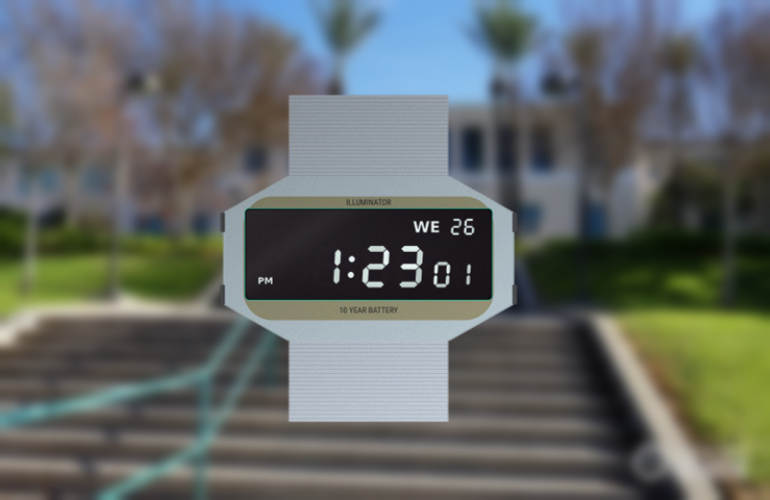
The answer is 1:23:01
